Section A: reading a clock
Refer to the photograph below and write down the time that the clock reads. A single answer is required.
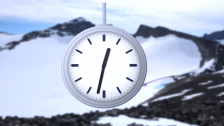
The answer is 12:32
